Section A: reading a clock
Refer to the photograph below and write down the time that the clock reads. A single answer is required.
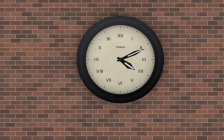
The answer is 4:11
